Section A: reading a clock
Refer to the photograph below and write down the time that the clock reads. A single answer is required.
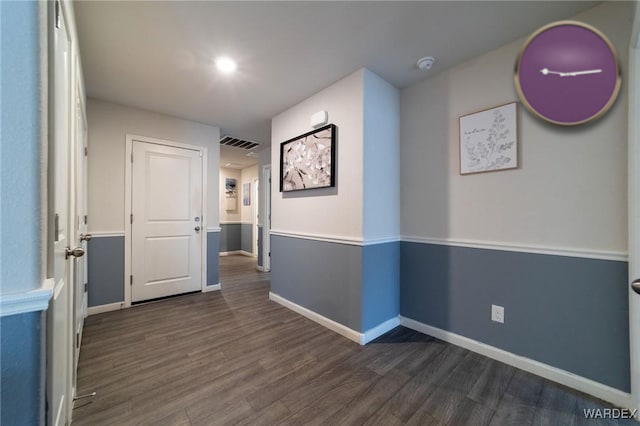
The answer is 9:14
